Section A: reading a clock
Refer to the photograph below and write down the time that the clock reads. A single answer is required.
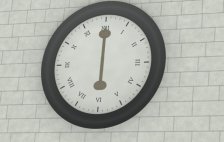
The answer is 6:00
